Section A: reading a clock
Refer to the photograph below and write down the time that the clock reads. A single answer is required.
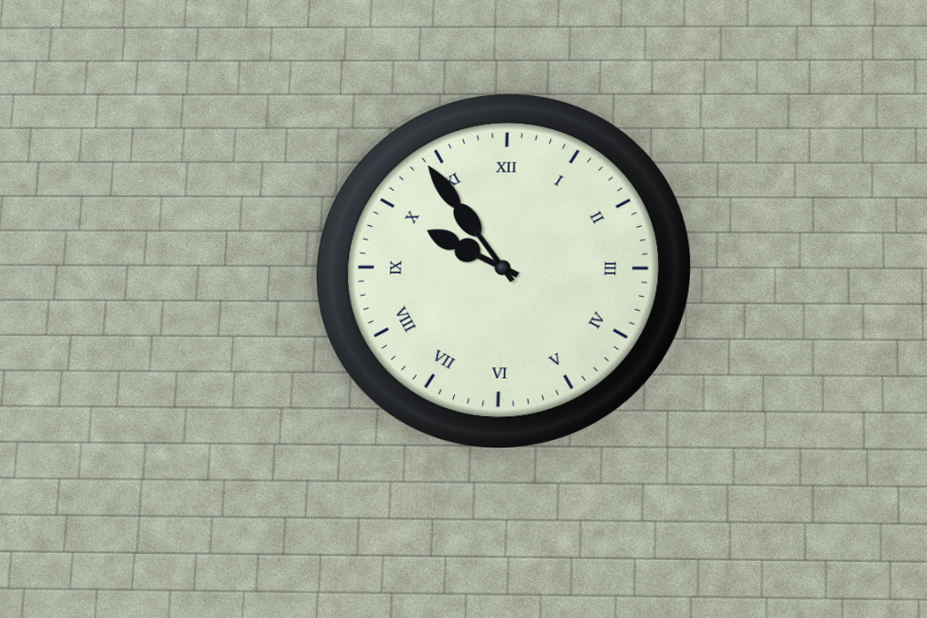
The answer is 9:54
